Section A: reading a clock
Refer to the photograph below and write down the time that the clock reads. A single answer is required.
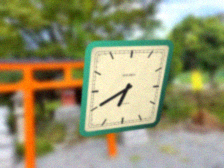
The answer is 6:40
